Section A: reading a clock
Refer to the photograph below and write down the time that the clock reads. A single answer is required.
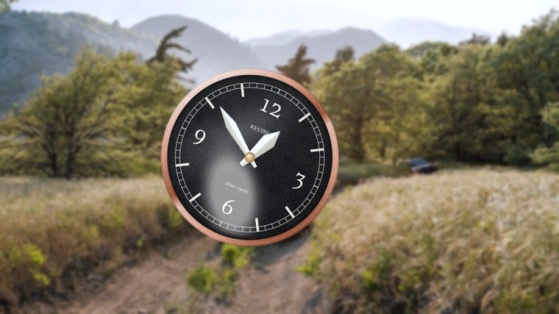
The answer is 12:51
